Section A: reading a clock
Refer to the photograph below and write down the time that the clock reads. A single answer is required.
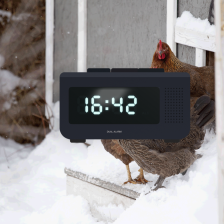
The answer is 16:42
